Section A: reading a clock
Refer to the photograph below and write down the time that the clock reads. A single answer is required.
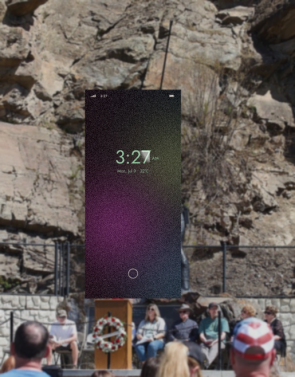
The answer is 3:27
